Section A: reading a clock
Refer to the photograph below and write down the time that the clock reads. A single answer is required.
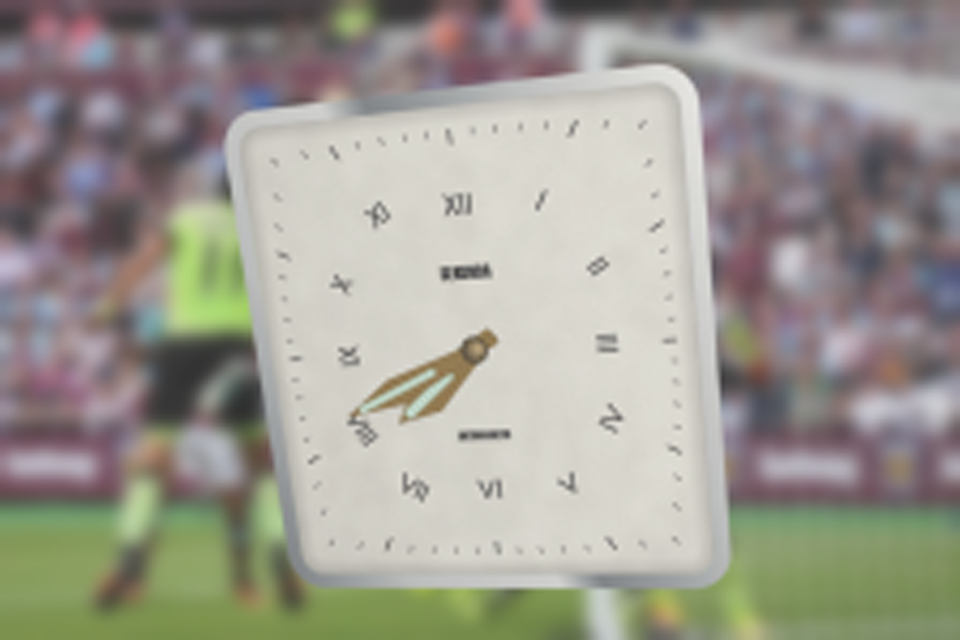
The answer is 7:41
